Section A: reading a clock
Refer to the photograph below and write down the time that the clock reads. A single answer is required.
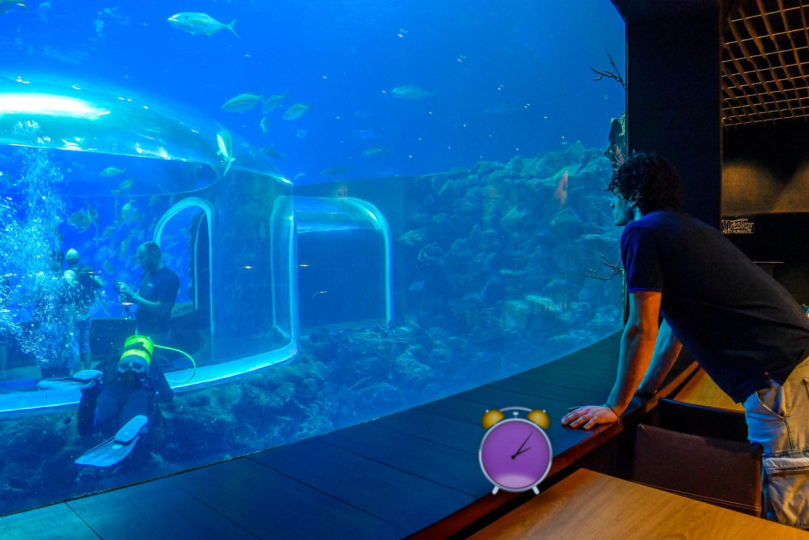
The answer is 2:06
